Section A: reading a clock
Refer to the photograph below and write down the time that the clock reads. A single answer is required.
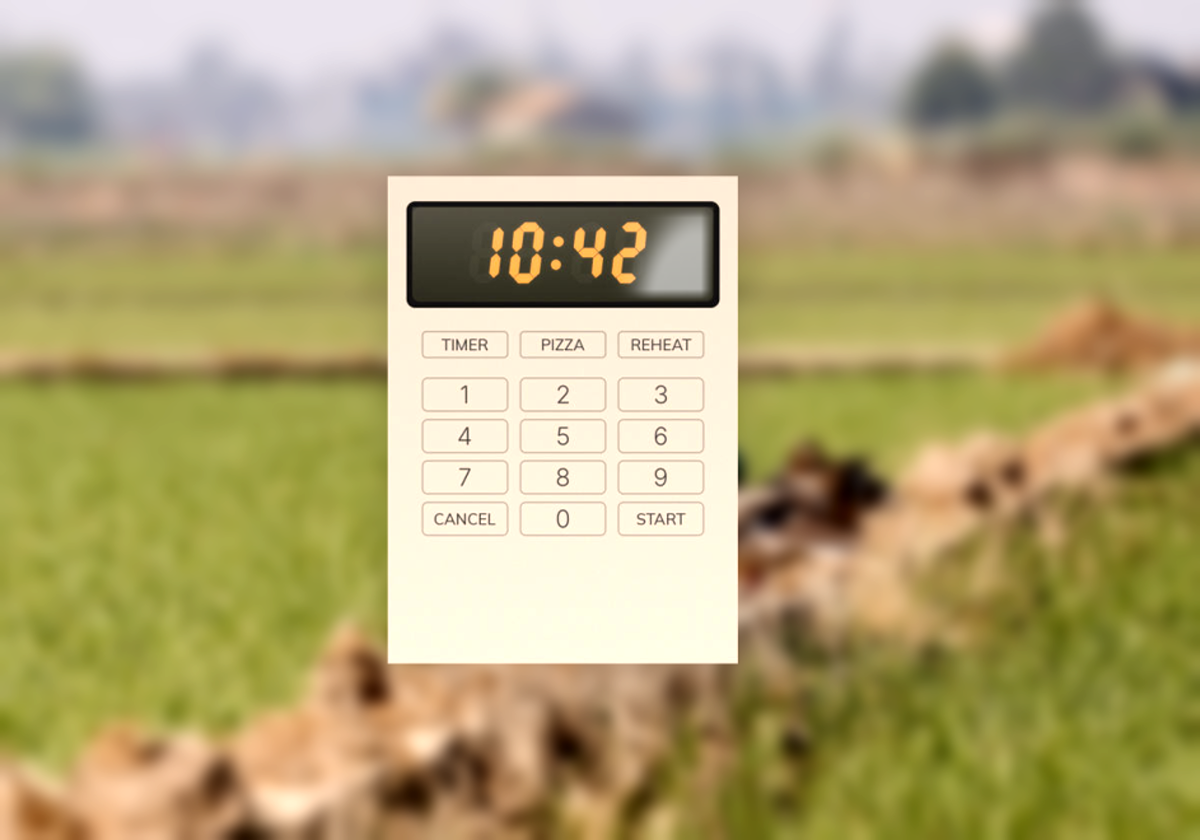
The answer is 10:42
